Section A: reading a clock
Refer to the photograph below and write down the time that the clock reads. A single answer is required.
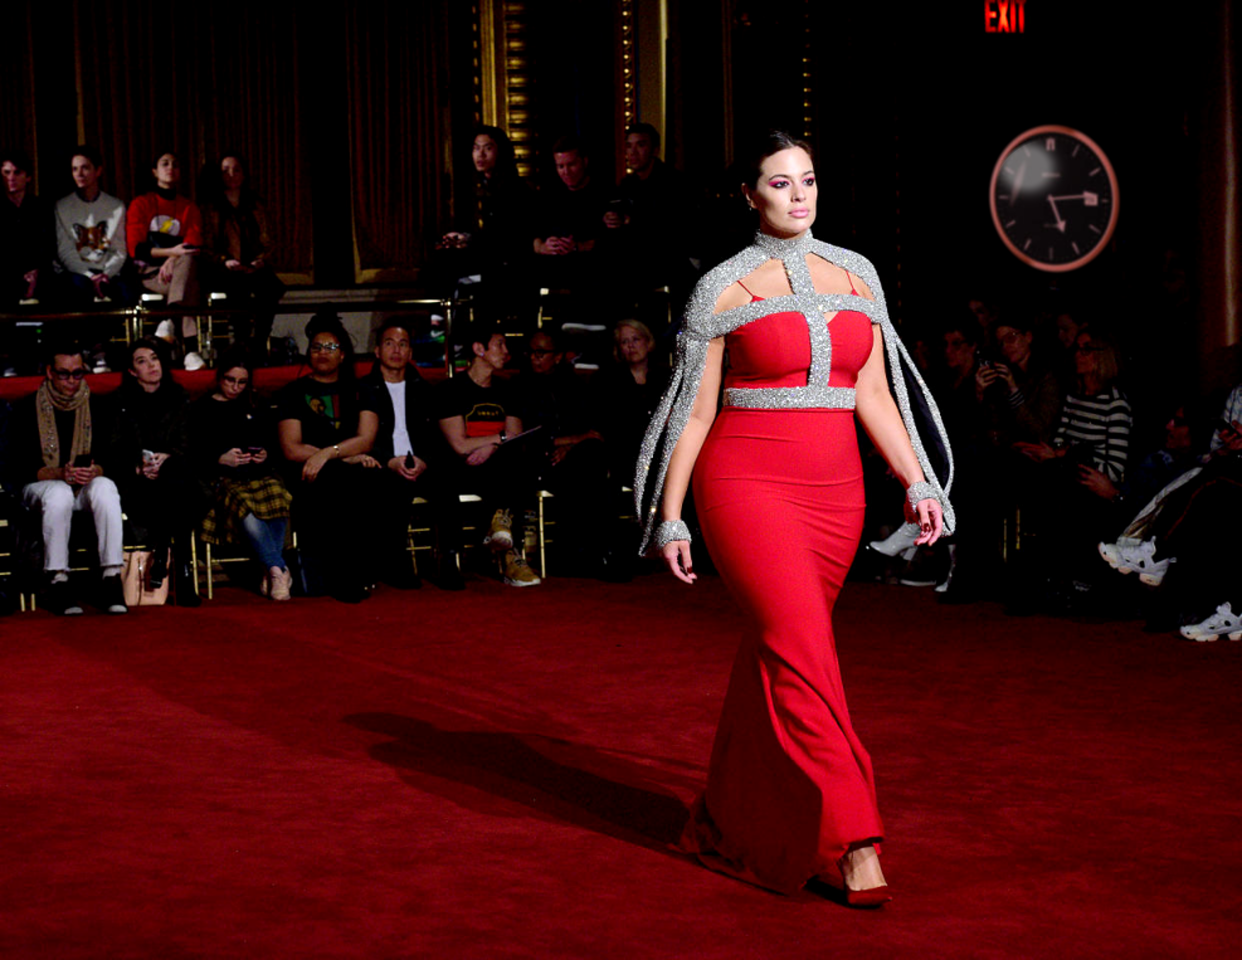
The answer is 5:14
